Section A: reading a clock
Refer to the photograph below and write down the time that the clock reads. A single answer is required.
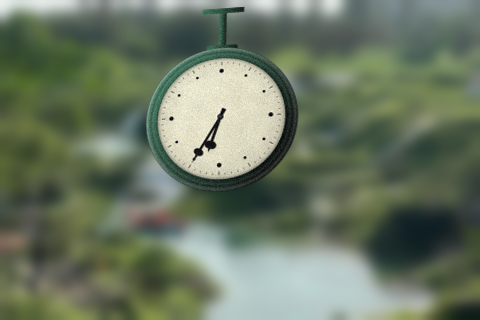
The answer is 6:35
